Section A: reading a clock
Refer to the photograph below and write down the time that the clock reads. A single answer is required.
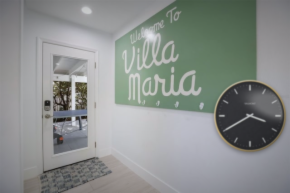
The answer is 3:40
